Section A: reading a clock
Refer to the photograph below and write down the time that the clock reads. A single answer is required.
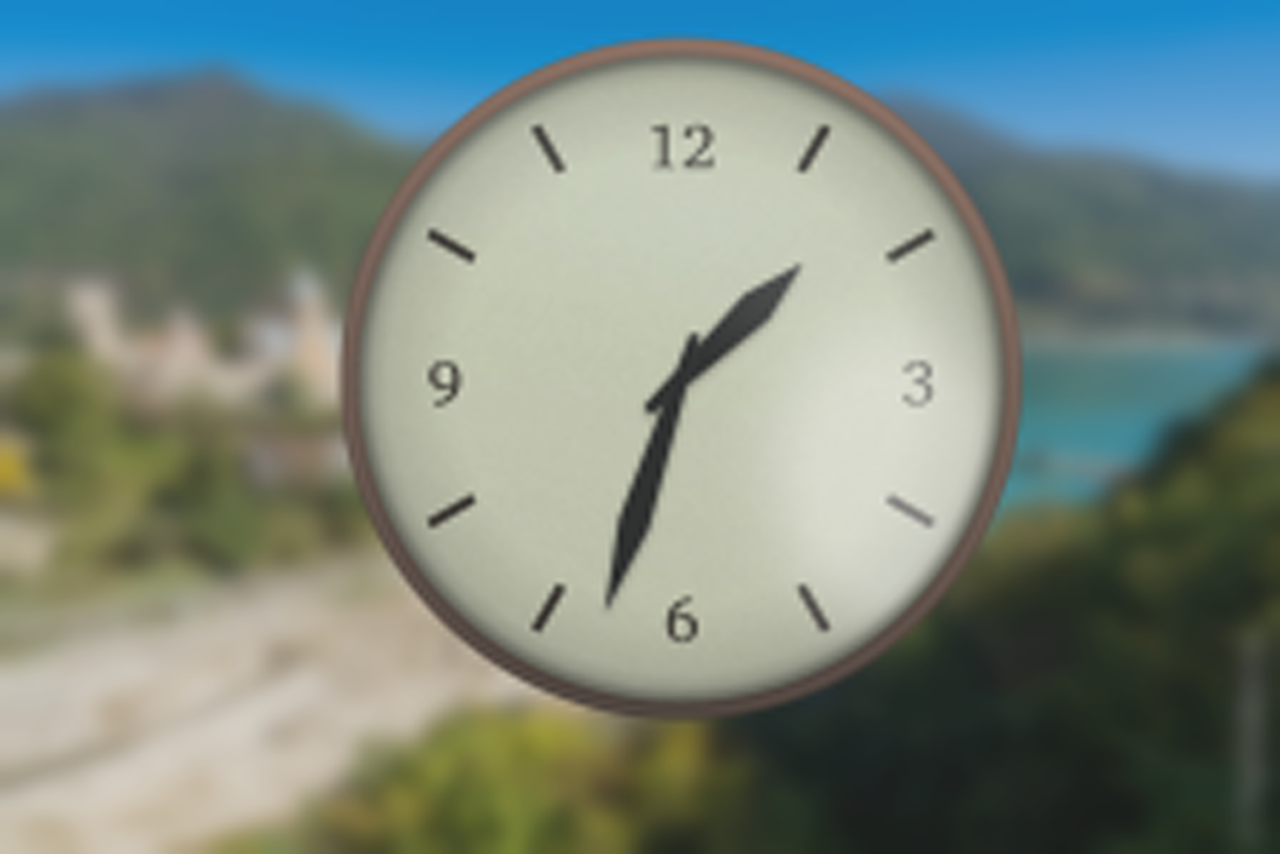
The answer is 1:33
